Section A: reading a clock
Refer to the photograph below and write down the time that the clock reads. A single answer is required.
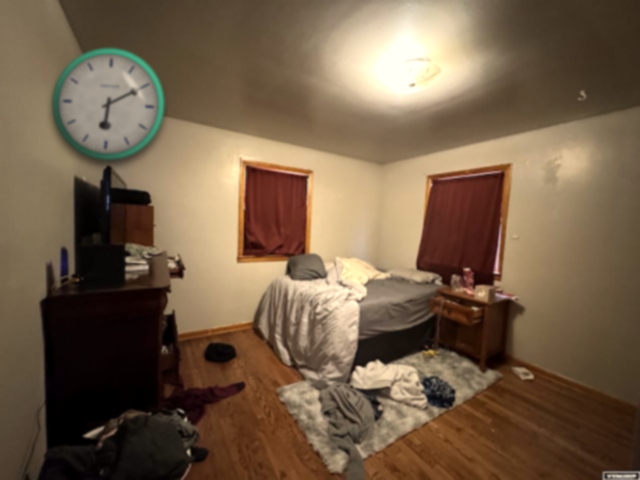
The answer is 6:10
